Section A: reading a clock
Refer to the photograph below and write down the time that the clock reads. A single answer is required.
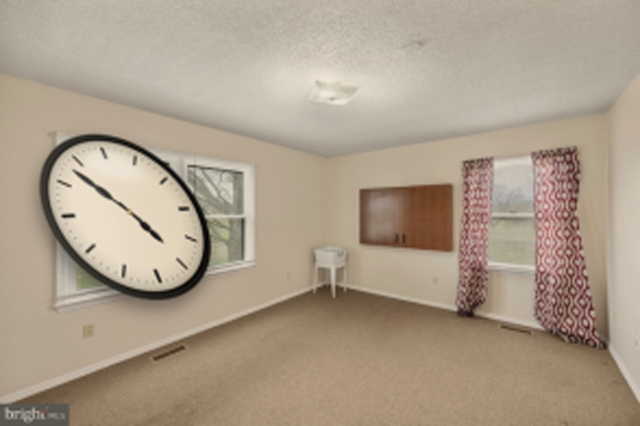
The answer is 4:53
